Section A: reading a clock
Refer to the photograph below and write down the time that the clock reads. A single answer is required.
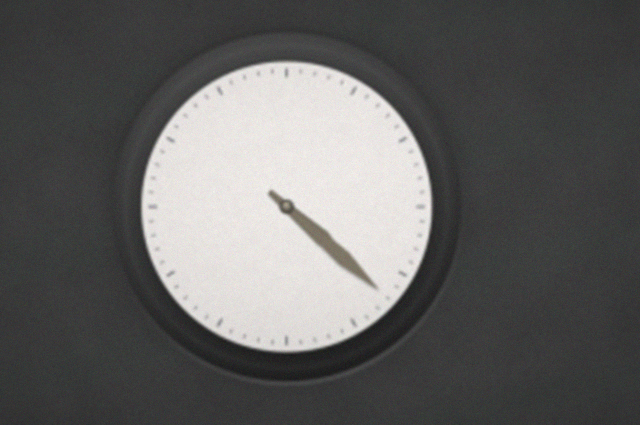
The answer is 4:22
